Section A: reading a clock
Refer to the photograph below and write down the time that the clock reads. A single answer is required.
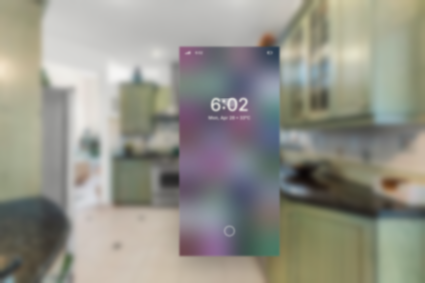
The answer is 6:02
